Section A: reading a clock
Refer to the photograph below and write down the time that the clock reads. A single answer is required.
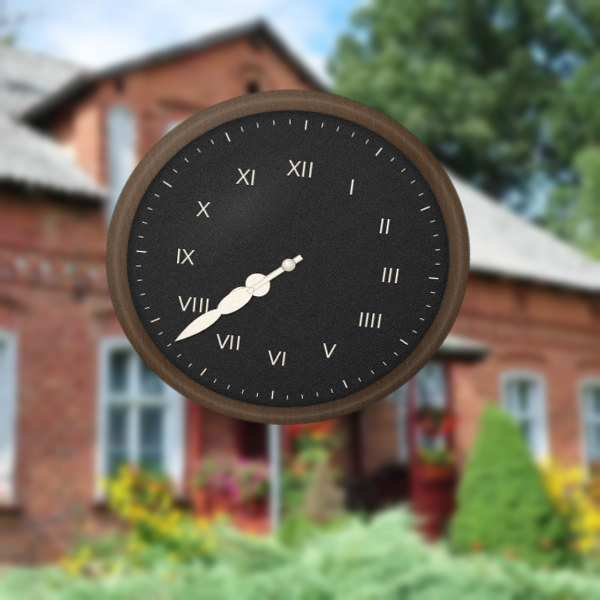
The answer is 7:38
